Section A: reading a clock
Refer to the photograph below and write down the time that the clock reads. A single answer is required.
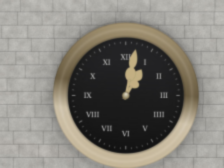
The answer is 1:02
